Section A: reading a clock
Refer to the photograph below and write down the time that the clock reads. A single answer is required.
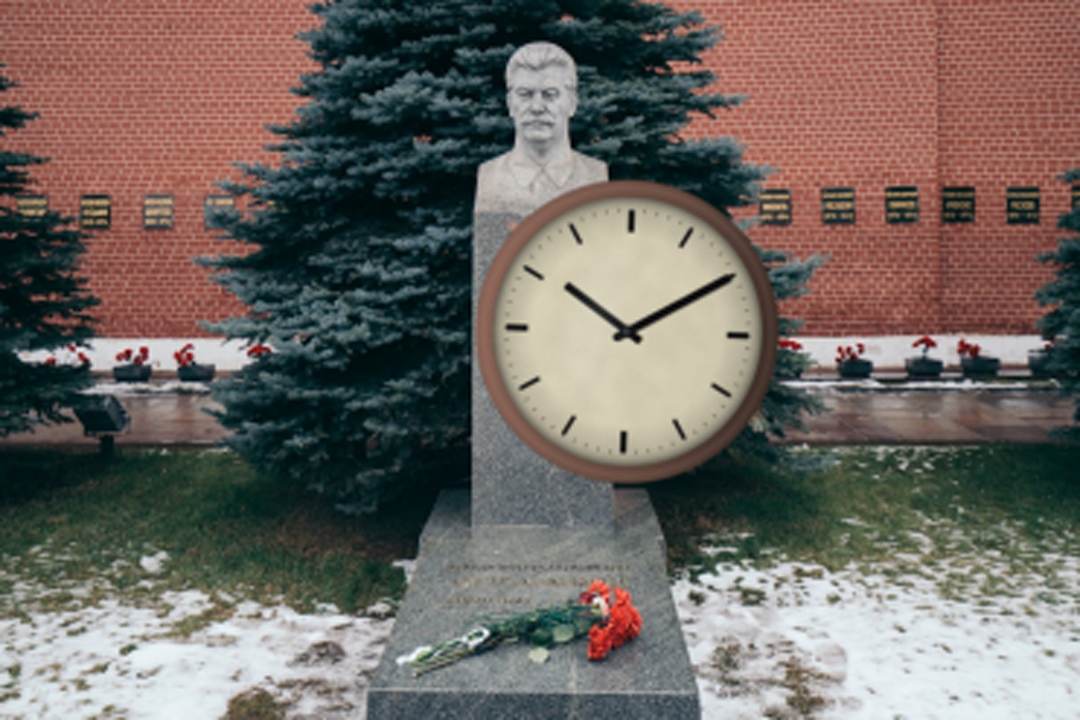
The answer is 10:10
